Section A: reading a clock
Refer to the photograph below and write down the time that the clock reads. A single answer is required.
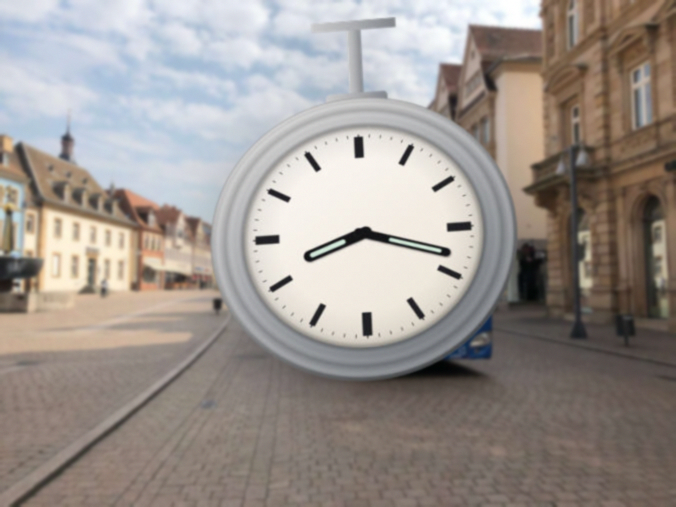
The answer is 8:18
